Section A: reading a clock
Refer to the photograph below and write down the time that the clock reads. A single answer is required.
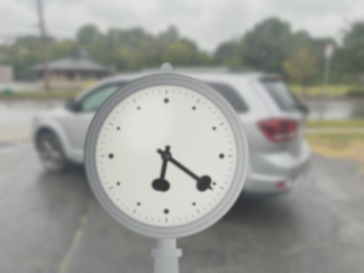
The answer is 6:21
